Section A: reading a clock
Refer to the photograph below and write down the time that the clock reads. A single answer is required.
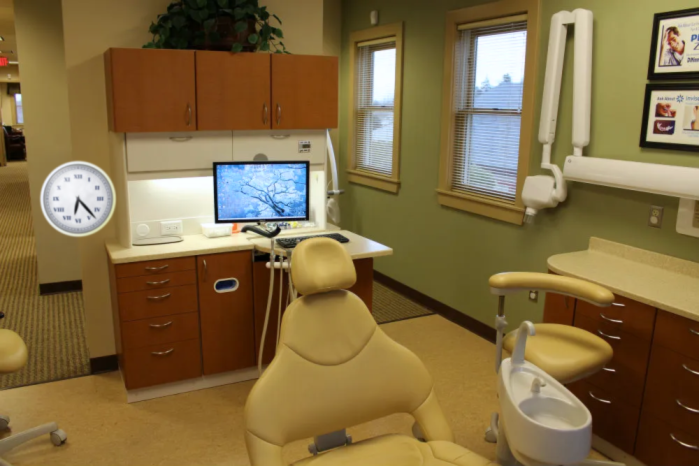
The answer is 6:23
